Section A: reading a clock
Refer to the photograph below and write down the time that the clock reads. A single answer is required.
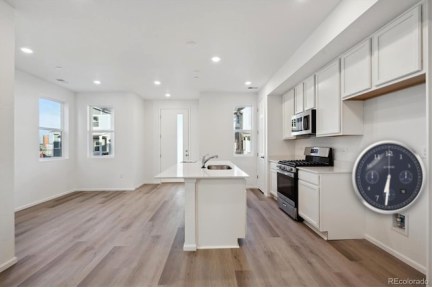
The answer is 6:31
